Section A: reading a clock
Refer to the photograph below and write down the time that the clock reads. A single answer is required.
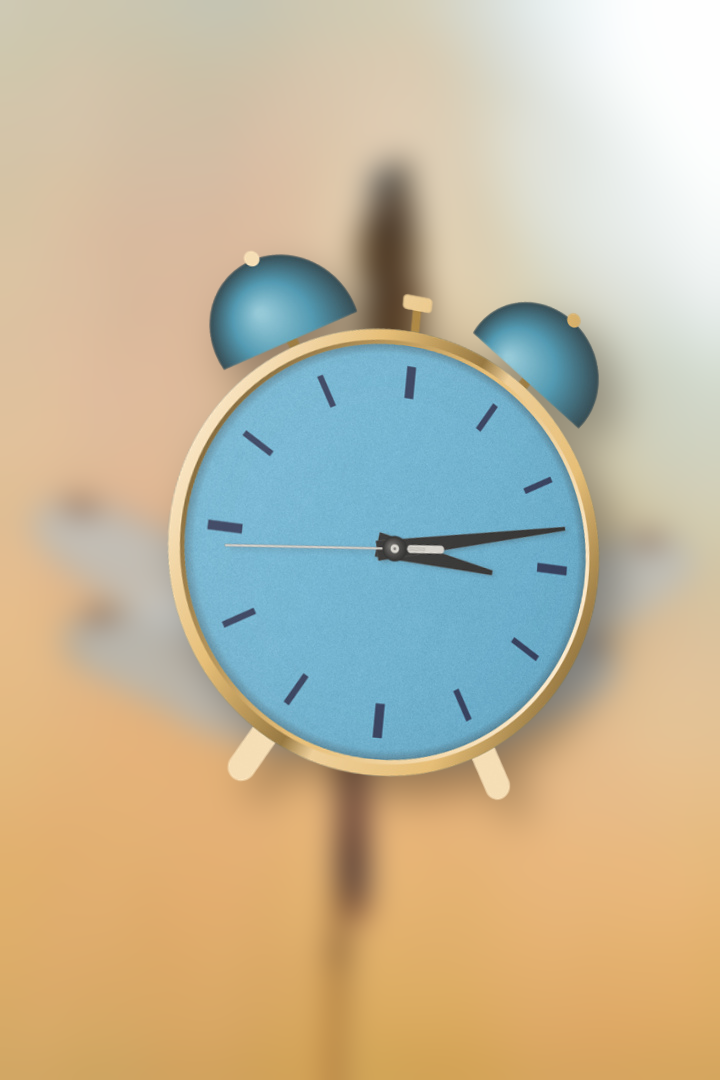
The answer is 3:12:44
